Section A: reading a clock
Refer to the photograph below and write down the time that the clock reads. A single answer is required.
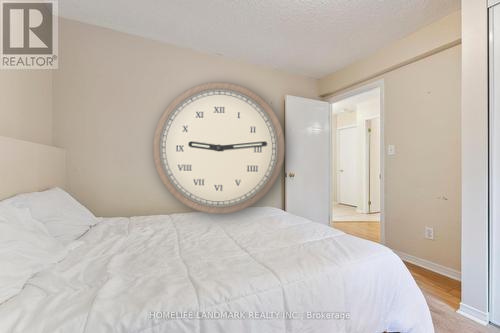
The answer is 9:14
